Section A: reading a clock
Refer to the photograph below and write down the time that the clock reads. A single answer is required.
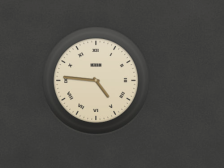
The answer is 4:46
